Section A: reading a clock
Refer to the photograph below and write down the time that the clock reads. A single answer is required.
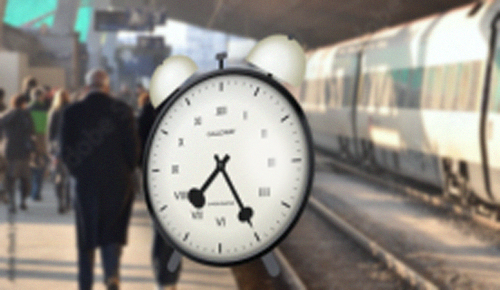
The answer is 7:25
